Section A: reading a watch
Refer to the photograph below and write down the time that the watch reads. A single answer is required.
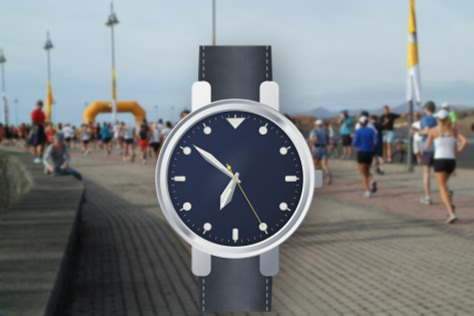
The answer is 6:51:25
